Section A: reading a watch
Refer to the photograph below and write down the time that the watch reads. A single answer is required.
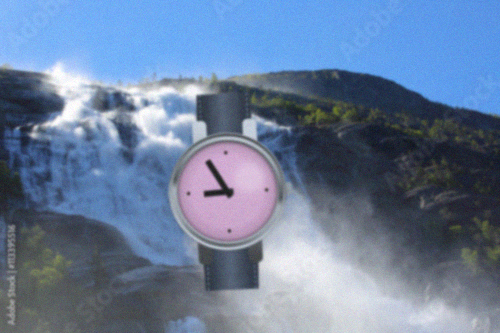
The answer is 8:55
